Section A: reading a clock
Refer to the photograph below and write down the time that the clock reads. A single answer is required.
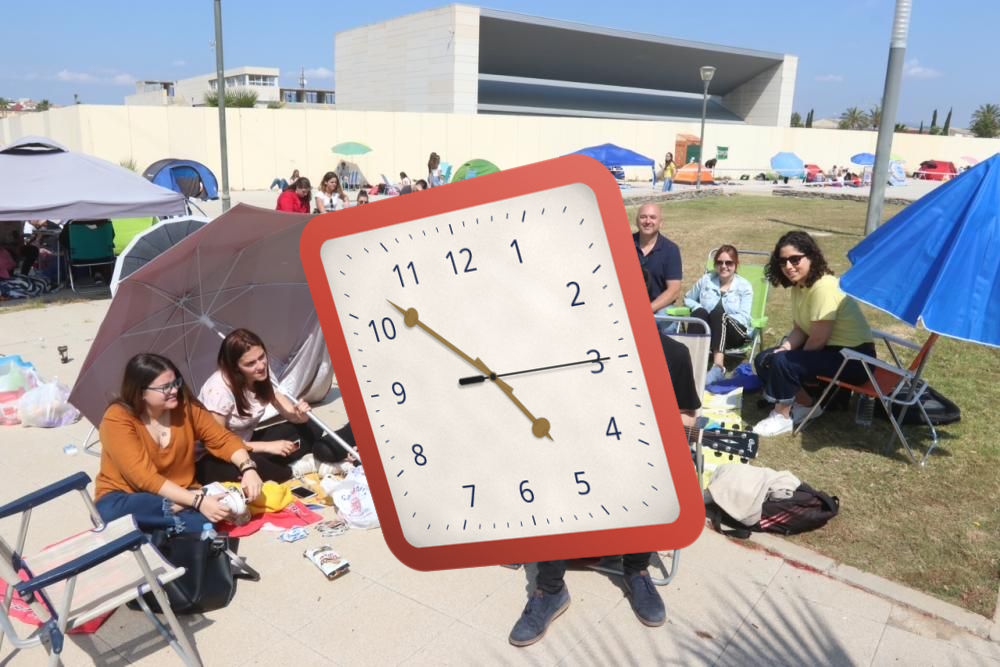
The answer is 4:52:15
